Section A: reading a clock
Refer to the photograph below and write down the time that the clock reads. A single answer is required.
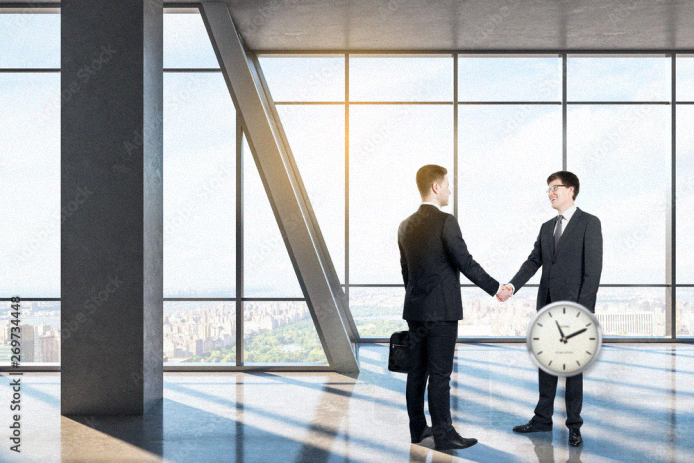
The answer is 11:11
